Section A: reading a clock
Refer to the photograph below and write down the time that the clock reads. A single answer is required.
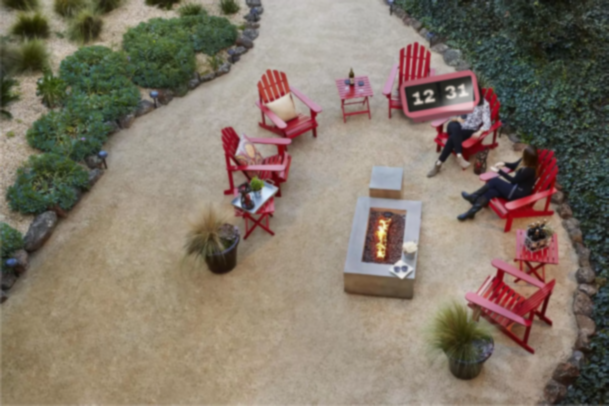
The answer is 12:31
